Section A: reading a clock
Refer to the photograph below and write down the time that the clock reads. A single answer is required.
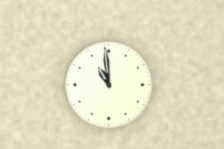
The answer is 10:59
